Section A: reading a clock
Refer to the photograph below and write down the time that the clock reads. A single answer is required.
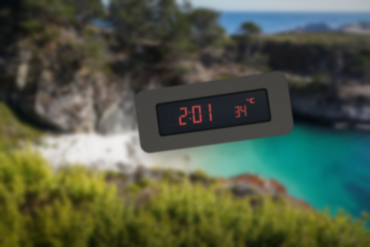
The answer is 2:01
